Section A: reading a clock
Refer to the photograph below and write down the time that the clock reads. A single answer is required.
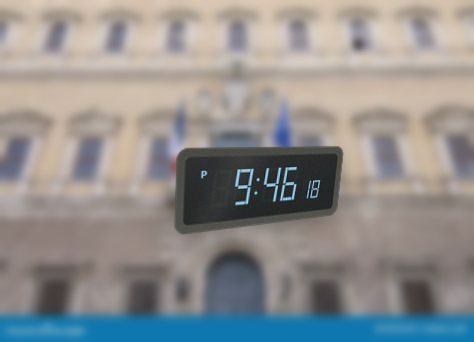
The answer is 9:46:18
